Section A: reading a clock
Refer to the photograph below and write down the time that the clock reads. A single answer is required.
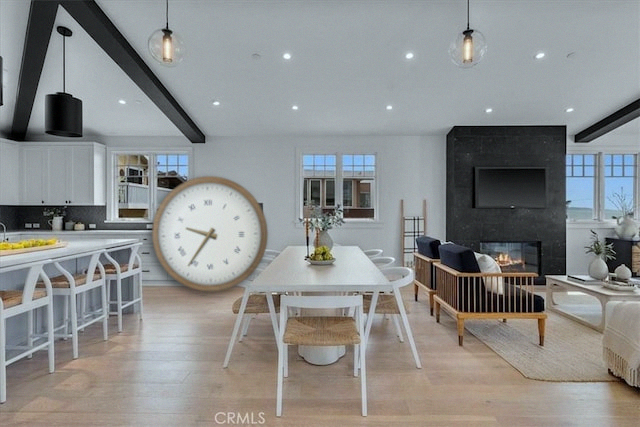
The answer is 9:36
